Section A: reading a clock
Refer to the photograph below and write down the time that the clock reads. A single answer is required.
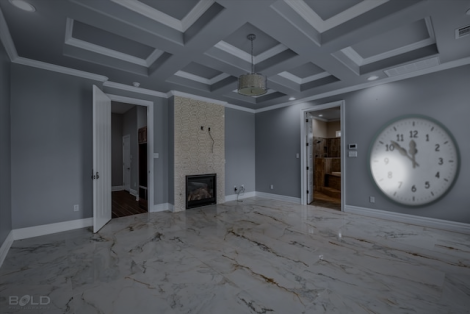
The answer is 11:52
